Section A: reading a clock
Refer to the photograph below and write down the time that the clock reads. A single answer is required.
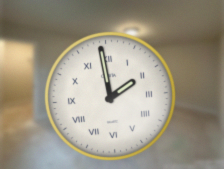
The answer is 1:59
